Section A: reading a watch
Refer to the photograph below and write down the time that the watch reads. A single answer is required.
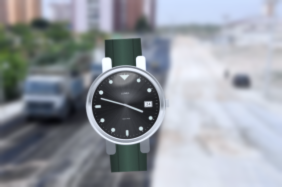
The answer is 3:48
